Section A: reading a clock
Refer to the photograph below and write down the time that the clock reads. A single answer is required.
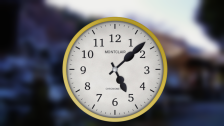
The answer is 5:08
